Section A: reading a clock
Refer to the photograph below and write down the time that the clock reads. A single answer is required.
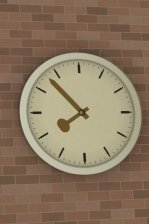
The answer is 7:53
